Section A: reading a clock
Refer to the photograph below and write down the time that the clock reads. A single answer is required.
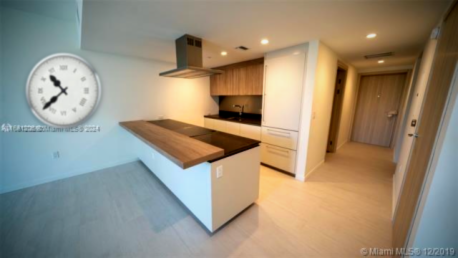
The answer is 10:38
